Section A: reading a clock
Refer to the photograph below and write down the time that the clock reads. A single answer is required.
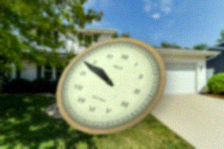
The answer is 9:48
